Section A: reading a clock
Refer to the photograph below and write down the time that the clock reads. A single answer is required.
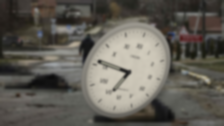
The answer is 6:46
